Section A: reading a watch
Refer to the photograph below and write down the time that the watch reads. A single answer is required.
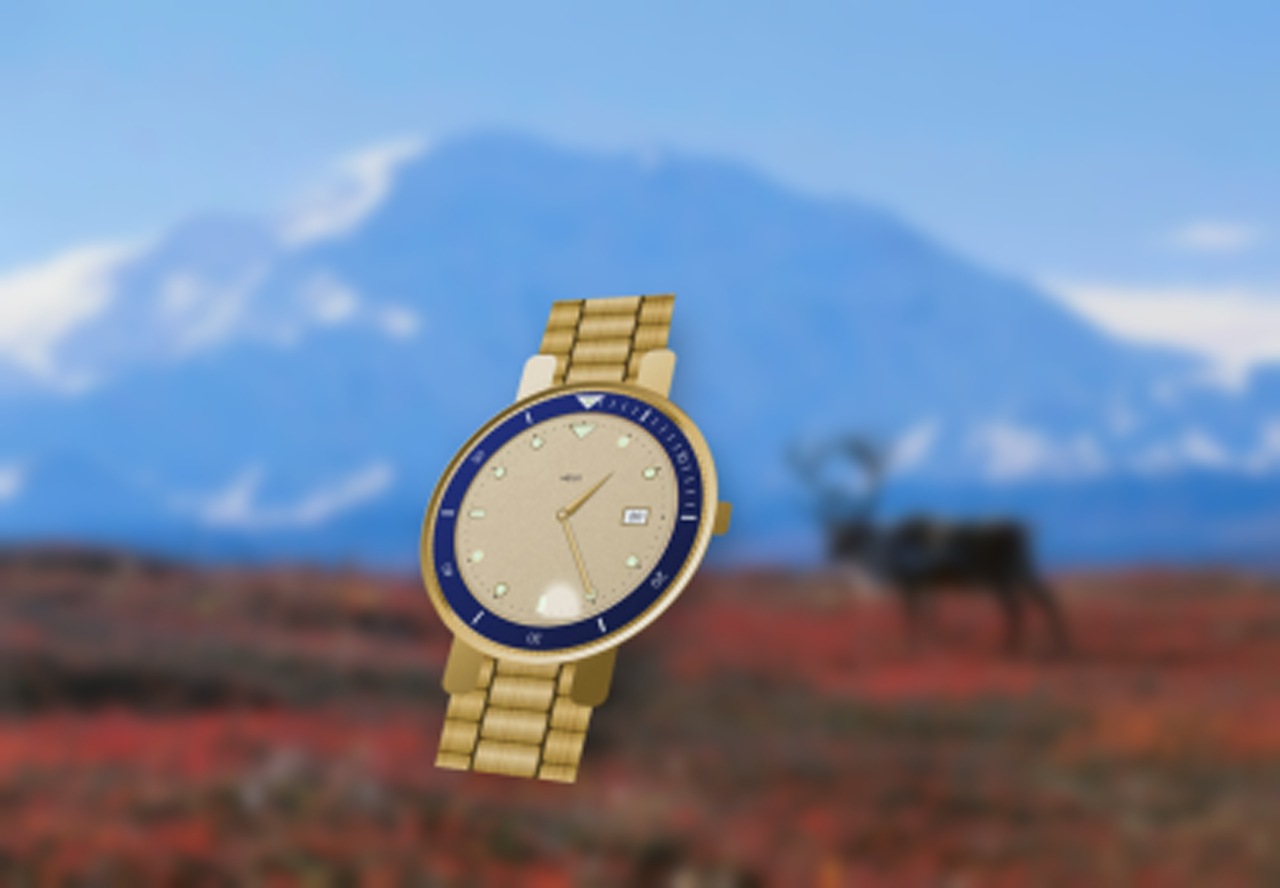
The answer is 1:25
